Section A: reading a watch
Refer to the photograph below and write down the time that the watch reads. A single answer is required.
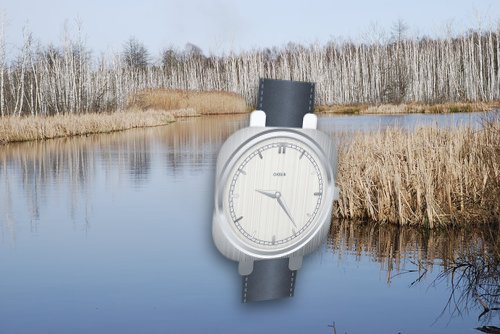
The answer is 9:24
